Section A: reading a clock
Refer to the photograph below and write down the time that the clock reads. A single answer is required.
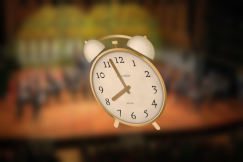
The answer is 7:57
